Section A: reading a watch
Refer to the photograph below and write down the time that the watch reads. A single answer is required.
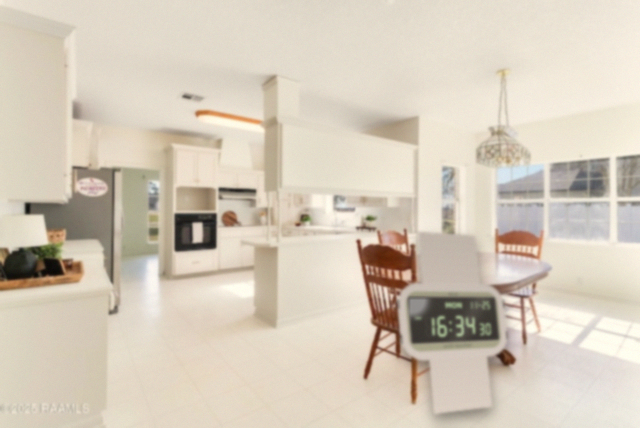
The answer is 16:34
